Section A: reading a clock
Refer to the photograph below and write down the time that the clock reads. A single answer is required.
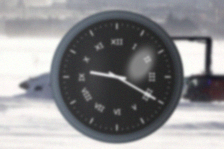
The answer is 9:20
